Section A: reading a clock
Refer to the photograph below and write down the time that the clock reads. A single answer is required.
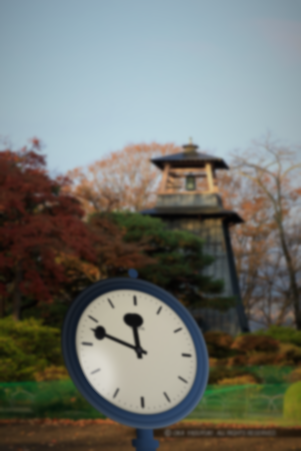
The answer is 11:48
